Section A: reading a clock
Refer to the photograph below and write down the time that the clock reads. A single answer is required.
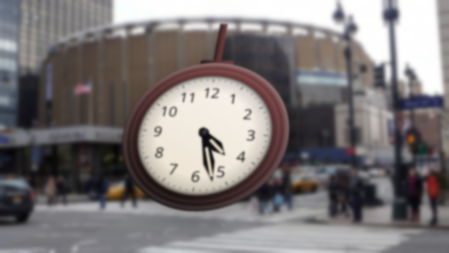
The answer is 4:27
